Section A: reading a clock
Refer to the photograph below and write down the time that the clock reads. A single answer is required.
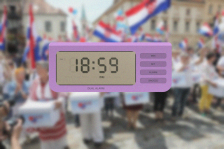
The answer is 18:59
